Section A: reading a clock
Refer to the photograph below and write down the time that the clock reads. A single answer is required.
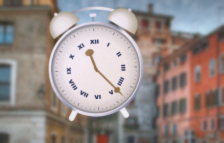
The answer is 11:23
